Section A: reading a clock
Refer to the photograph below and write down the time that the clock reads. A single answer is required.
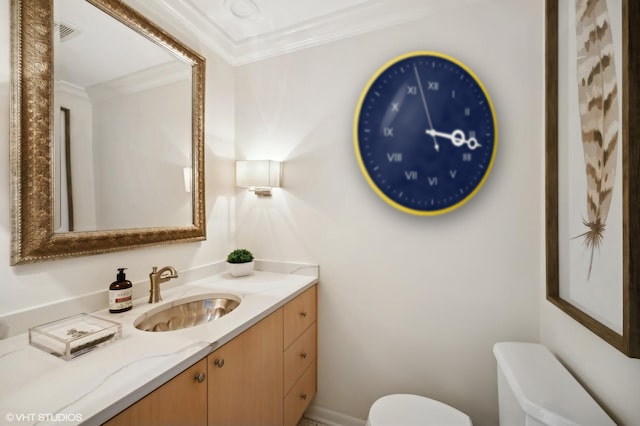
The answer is 3:16:57
